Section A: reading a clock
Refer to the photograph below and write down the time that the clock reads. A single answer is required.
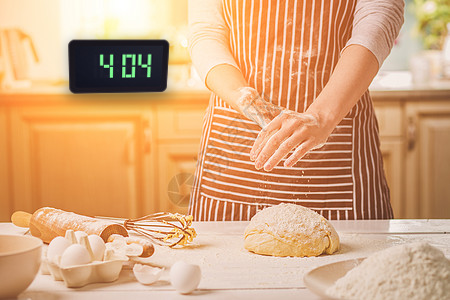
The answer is 4:04
